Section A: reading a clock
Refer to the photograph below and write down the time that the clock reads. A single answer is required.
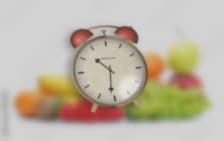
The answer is 10:31
